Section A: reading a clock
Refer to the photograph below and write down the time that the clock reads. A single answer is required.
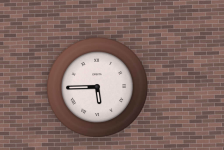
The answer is 5:45
